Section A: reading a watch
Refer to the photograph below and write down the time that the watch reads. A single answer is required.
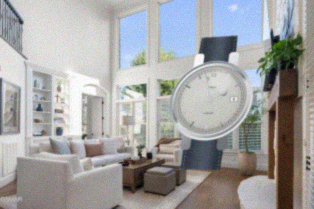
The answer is 1:57
